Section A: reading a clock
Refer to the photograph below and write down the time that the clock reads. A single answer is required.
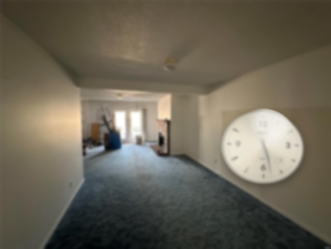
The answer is 5:28
